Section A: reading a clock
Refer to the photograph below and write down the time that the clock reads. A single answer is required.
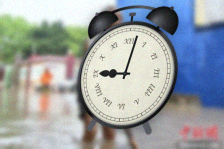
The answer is 9:02
